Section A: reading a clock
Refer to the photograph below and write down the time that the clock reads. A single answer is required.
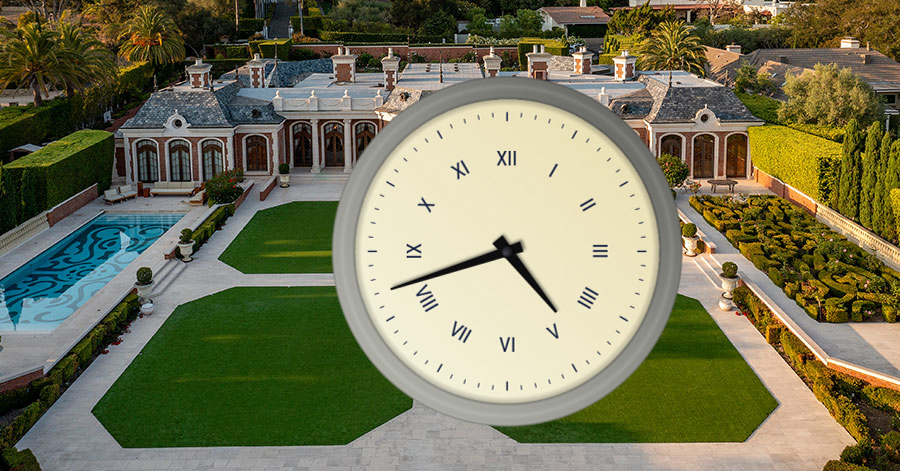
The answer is 4:42
